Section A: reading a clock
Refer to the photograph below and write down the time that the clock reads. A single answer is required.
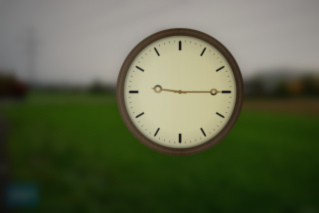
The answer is 9:15
